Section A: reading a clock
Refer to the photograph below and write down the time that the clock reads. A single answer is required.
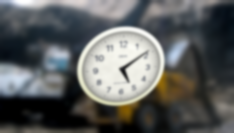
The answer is 5:09
